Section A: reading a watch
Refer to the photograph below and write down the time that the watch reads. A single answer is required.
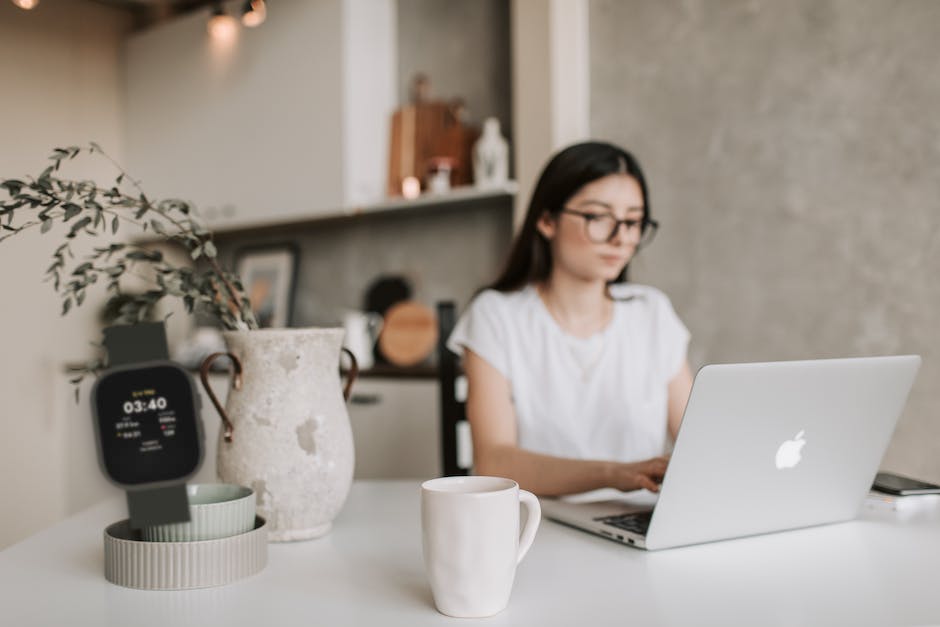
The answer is 3:40
